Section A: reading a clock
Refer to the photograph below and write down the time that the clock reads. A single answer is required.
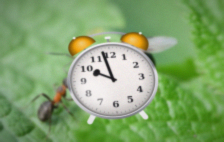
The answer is 9:58
